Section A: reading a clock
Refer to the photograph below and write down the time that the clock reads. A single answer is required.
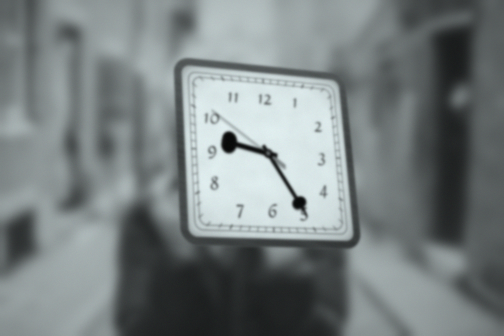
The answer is 9:24:51
